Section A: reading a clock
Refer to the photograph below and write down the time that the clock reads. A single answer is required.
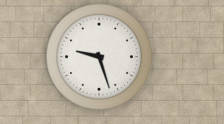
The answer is 9:27
